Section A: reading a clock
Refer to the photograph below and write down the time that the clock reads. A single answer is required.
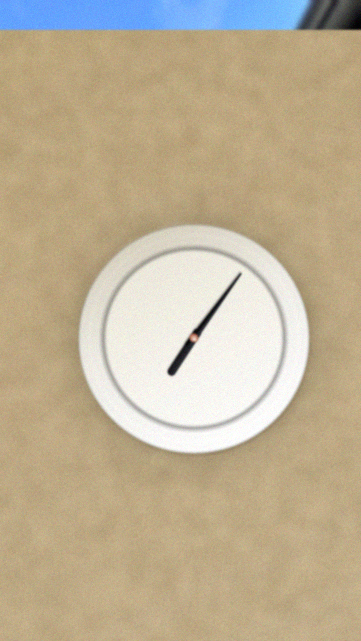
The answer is 7:06
